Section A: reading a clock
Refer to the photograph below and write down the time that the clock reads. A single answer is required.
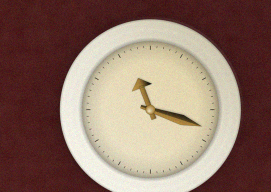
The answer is 11:18
